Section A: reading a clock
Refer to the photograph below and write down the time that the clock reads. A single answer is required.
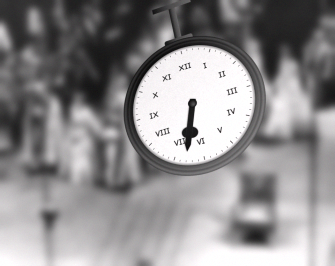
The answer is 6:33
